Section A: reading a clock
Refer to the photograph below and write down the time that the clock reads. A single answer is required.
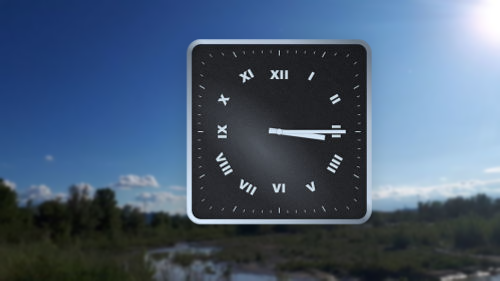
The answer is 3:15
